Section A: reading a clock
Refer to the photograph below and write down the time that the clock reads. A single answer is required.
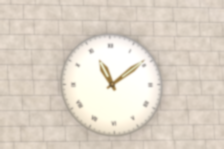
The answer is 11:09
